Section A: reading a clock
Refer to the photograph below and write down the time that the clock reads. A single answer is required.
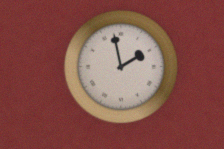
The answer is 1:58
